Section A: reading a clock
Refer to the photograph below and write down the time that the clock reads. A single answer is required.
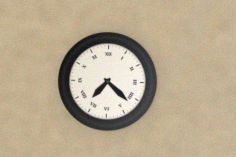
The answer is 7:22
